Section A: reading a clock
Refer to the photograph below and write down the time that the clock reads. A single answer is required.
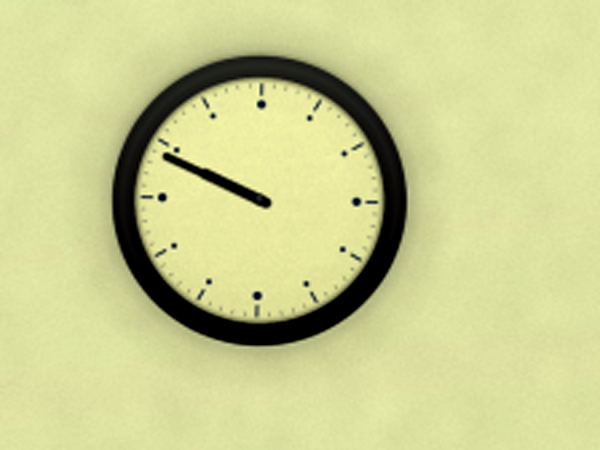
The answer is 9:49
